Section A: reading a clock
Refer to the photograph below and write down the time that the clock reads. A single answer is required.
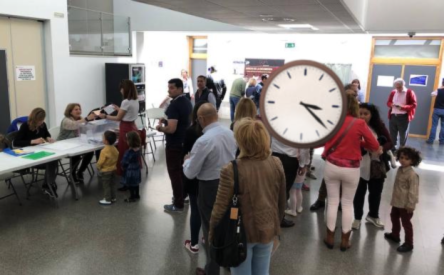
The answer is 3:22
